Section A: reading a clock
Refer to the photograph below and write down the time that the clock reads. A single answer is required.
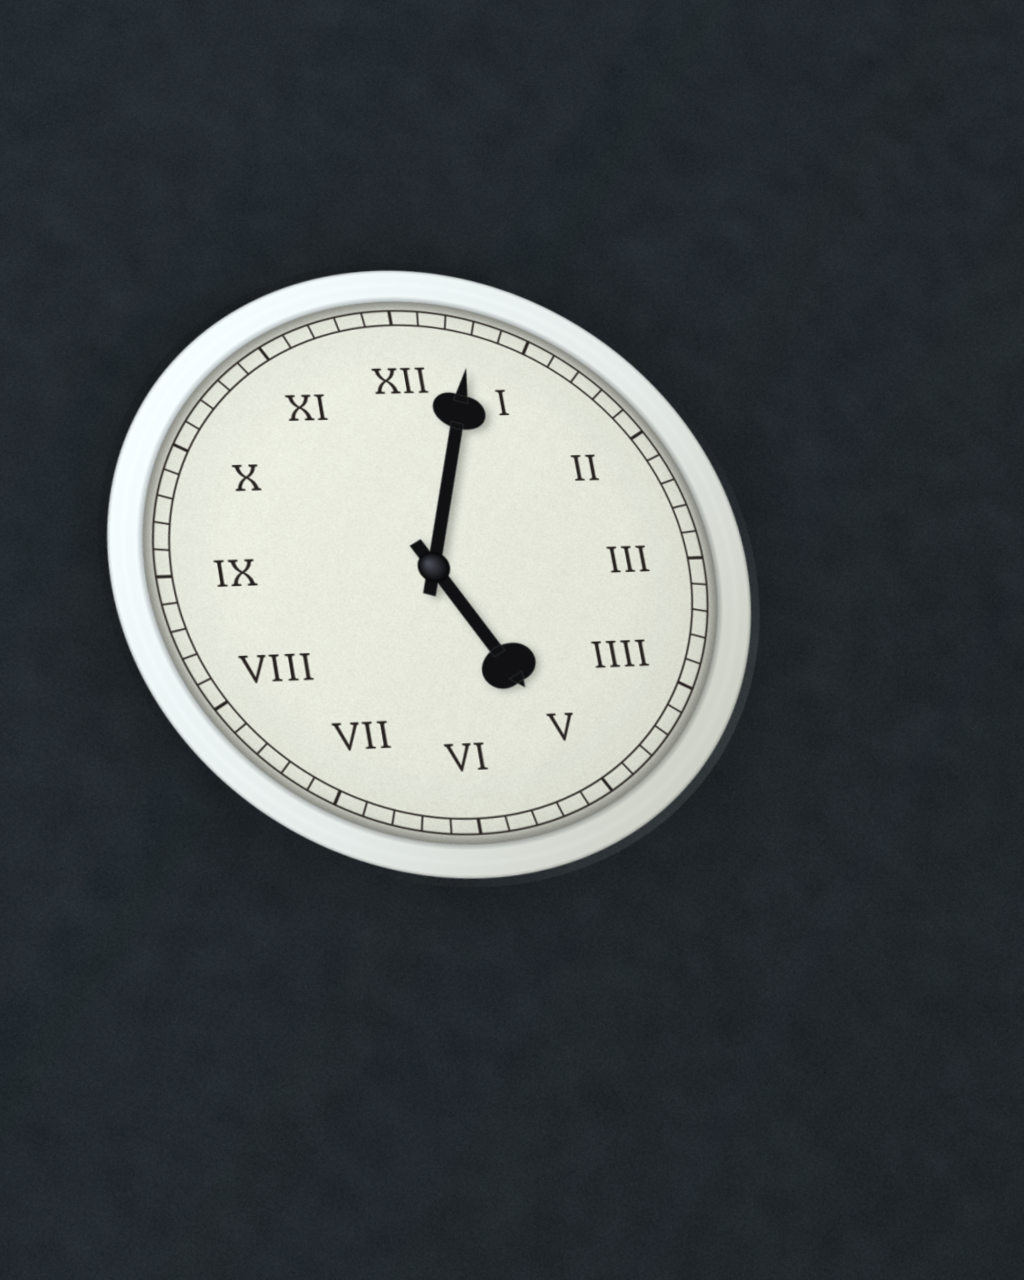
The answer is 5:03
